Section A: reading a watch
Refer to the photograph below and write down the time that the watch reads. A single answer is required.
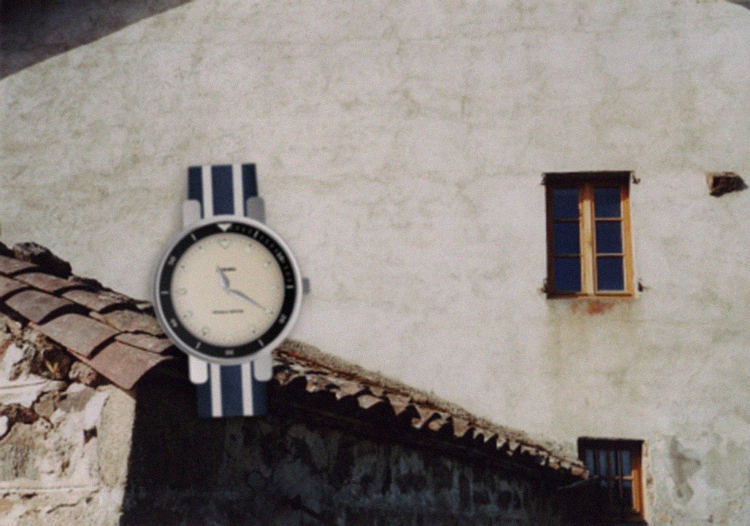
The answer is 11:20
